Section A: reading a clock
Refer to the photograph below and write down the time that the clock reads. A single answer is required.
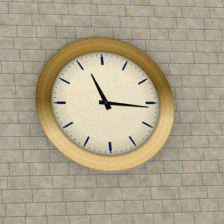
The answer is 11:16
